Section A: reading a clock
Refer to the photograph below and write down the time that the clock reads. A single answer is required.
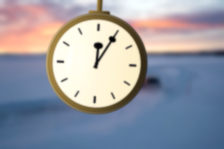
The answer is 12:05
